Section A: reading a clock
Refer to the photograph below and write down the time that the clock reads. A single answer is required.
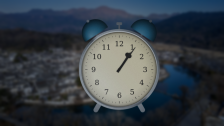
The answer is 1:06
